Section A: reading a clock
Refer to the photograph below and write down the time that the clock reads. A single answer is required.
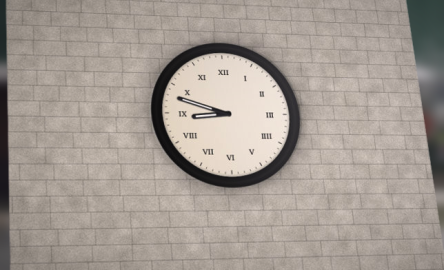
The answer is 8:48
